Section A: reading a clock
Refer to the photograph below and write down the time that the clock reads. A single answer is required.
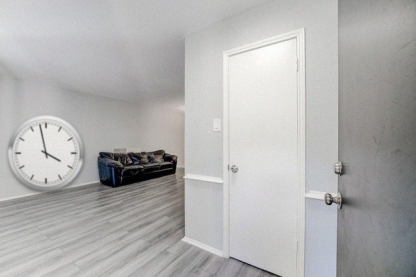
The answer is 3:58
